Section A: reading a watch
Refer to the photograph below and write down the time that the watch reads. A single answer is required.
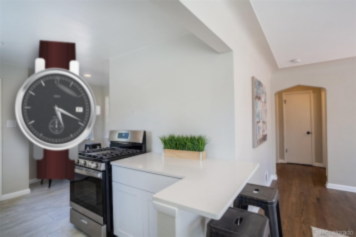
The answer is 5:19
